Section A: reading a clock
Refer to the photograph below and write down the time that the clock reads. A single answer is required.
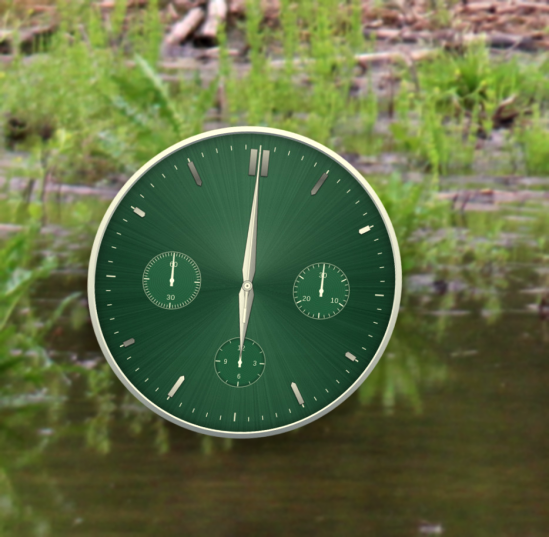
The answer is 6:00
